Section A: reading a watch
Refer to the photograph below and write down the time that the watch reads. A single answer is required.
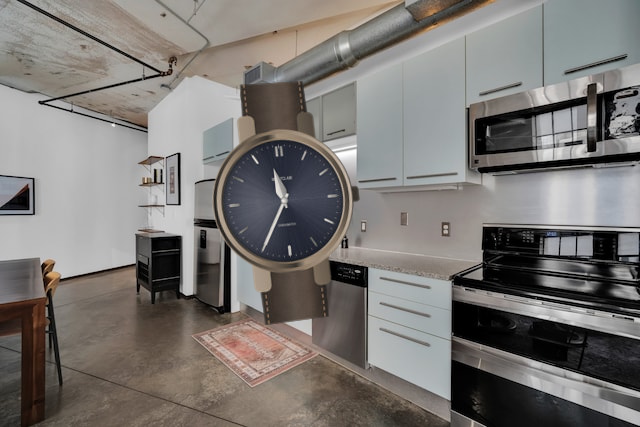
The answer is 11:35
